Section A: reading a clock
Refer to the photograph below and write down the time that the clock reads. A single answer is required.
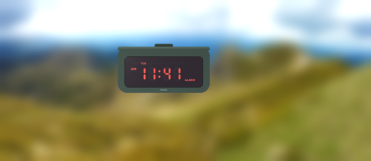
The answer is 11:41
